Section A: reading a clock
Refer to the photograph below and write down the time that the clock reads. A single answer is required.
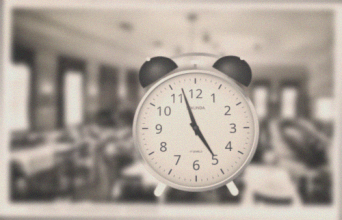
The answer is 4:57
